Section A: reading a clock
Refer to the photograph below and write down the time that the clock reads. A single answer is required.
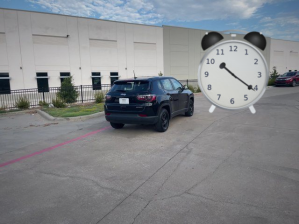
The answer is 10:21
